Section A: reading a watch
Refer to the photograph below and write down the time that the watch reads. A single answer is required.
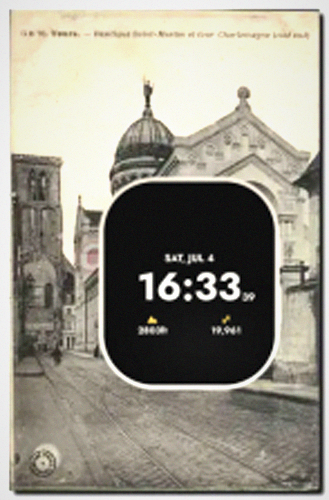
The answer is 16:33
